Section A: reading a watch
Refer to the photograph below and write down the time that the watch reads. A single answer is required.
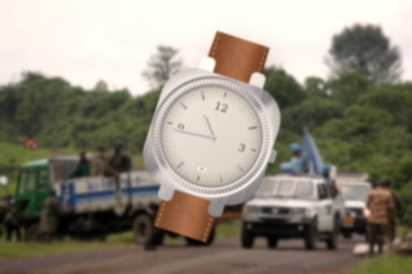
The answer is 10:44
